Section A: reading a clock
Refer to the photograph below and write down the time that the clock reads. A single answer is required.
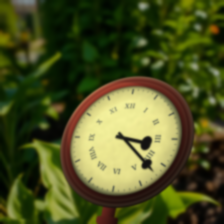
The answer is 3:22
